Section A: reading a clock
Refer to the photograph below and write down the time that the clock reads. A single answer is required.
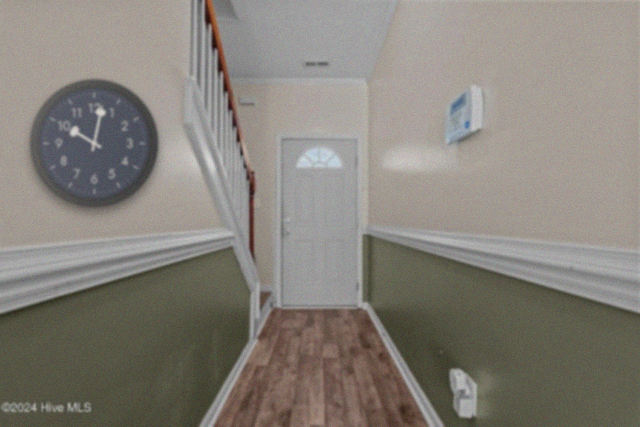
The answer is 10:02
